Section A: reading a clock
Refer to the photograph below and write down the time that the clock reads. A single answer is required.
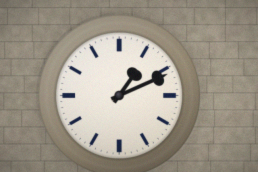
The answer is 1:11
